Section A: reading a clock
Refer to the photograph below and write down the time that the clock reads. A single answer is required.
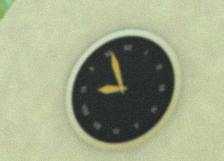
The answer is 8:56
